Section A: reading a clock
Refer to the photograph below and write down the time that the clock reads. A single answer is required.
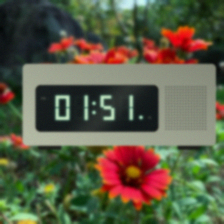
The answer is 1:51
